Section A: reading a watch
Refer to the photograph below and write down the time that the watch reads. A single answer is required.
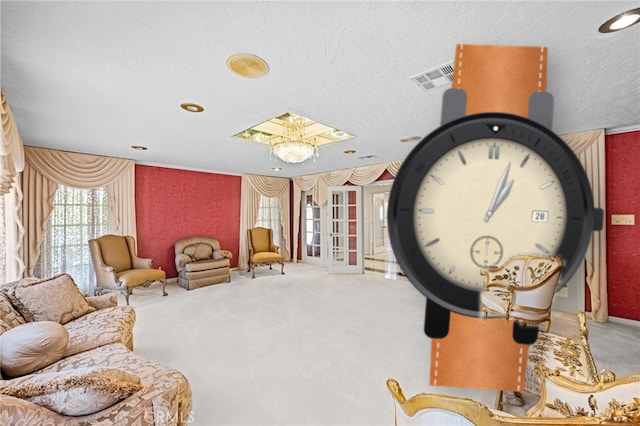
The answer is 1:03
